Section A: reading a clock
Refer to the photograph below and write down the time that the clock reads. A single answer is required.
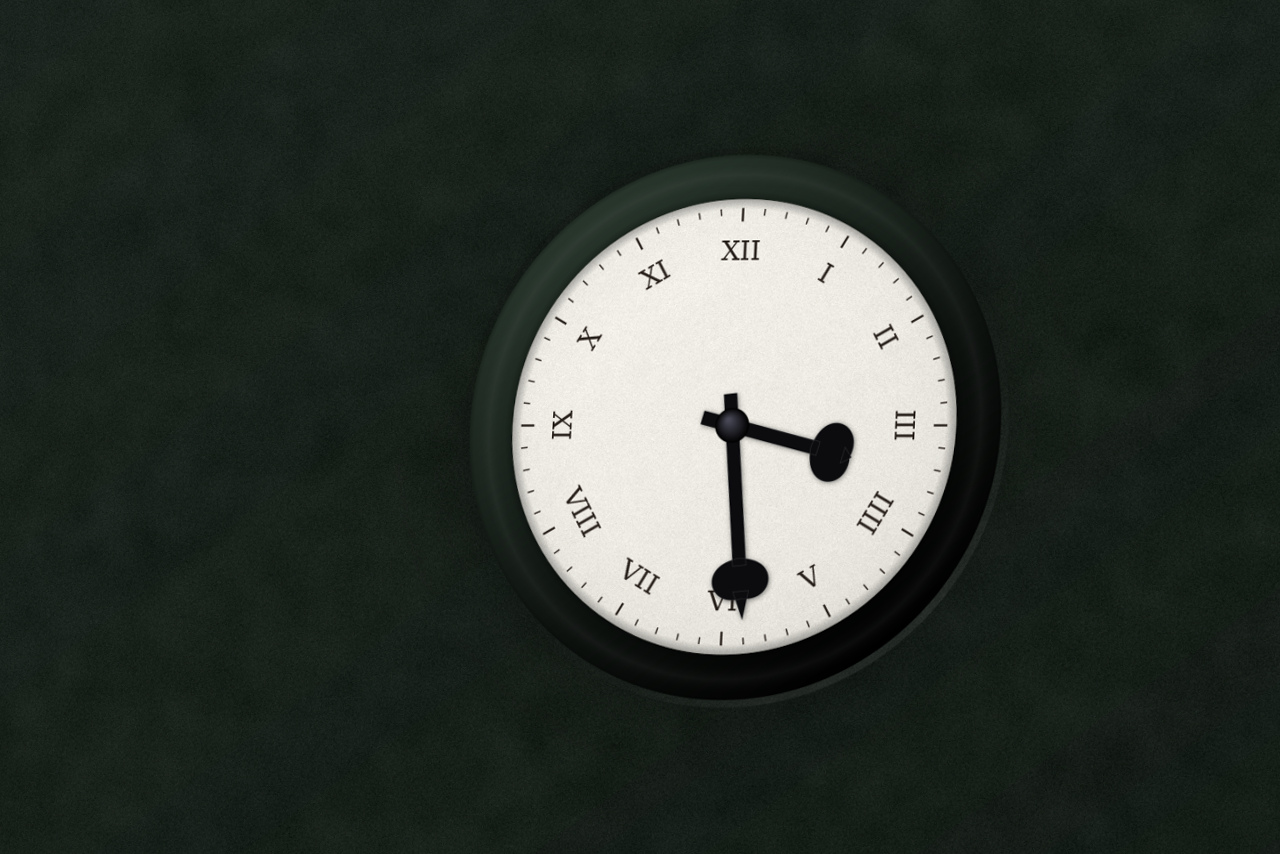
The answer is 3:29
